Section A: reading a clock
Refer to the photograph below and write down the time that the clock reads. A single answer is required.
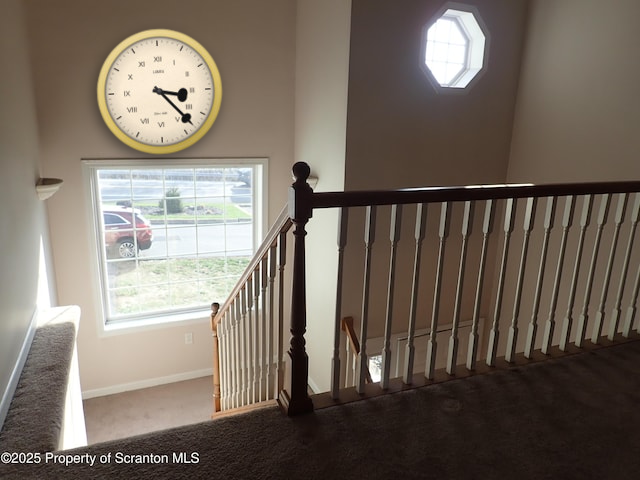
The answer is 3:23
